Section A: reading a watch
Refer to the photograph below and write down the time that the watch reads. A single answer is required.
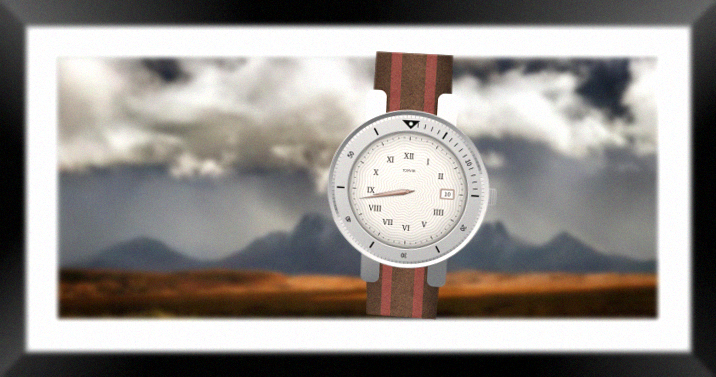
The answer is 8:43
